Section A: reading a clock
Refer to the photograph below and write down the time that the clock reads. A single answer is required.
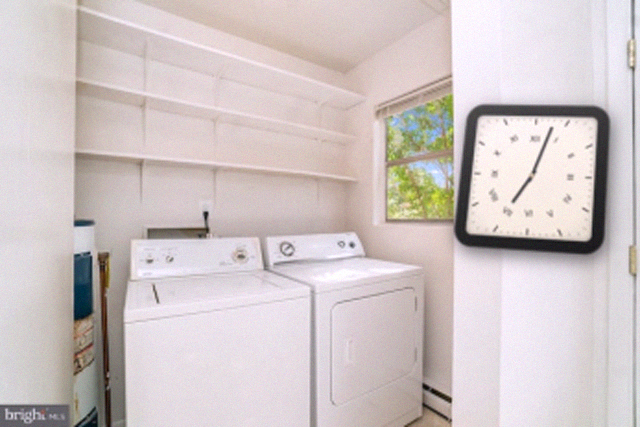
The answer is 7:03
